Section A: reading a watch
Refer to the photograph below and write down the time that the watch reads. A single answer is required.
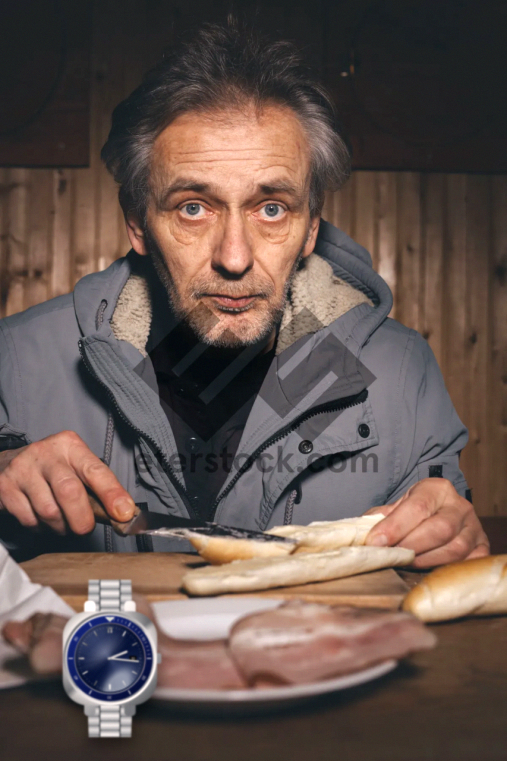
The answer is 2:16
